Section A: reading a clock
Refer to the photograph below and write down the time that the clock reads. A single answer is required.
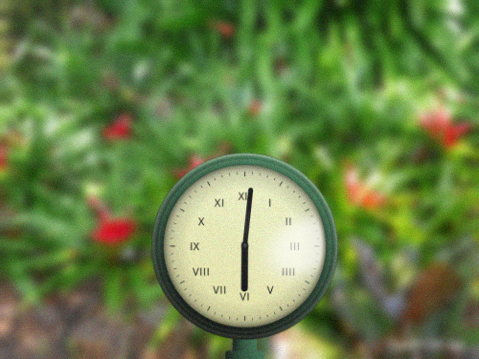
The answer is 6:01
